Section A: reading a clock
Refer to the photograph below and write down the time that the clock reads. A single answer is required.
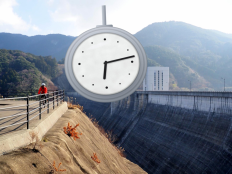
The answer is 6:13
